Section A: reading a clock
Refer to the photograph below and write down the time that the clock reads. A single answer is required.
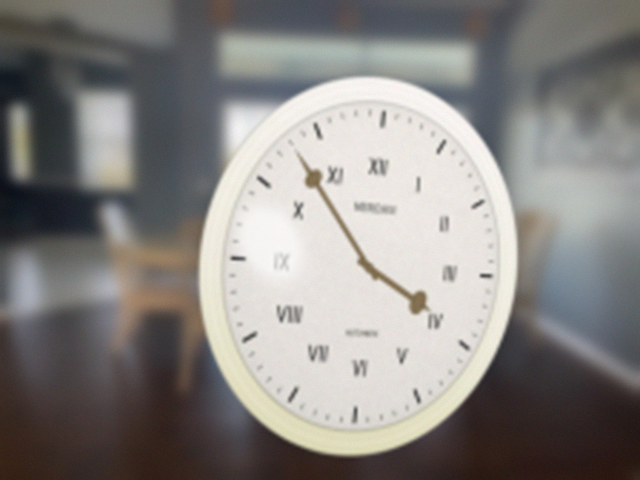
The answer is 3:53
